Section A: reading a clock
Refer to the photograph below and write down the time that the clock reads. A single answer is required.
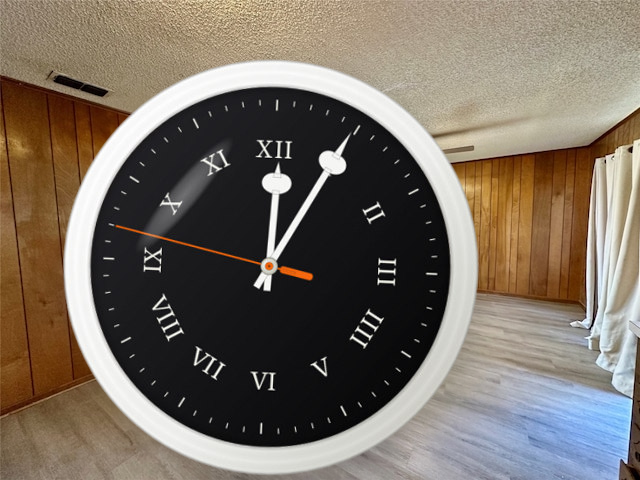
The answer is 12:04:47
